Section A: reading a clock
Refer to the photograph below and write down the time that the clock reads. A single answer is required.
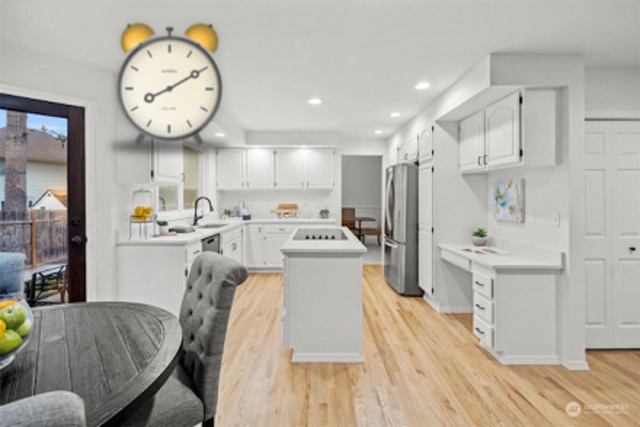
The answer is 8:10
